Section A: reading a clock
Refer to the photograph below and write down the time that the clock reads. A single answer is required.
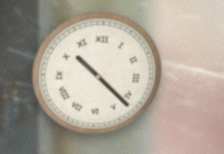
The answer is 10:22
